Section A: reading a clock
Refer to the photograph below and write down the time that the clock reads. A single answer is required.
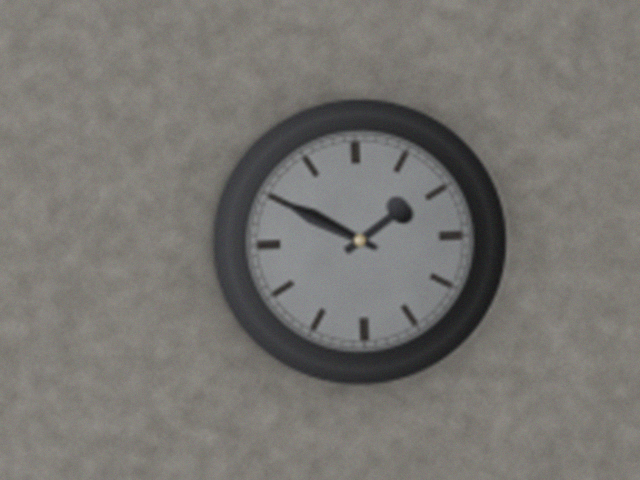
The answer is 1:50
